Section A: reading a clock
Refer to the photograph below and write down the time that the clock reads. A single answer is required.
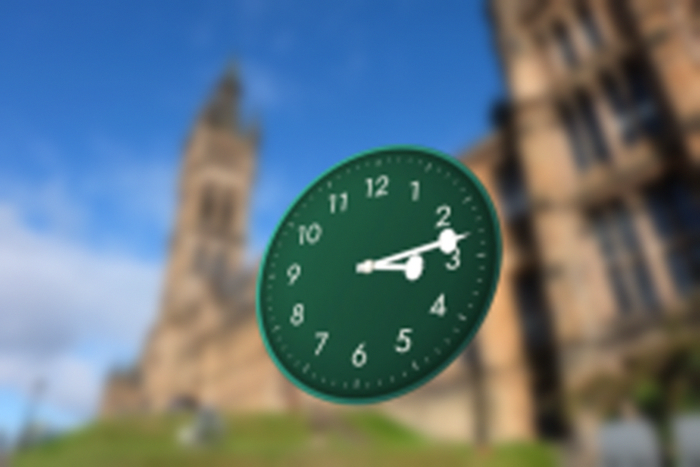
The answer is 3:13
